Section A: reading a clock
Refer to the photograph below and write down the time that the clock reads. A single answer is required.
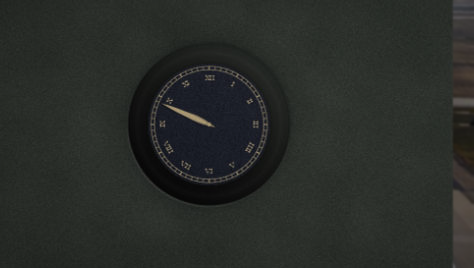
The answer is 9:49
